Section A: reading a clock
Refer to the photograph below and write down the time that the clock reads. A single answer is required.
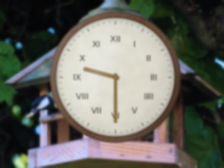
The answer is 9:30
